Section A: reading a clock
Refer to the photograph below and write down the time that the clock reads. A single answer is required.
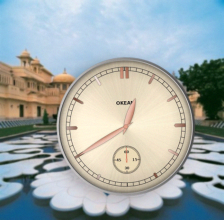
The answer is 12:40
